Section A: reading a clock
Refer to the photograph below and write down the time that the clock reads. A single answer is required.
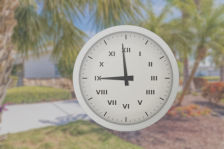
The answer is 8:59
